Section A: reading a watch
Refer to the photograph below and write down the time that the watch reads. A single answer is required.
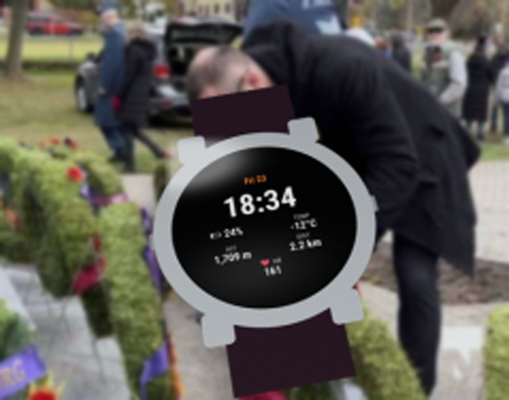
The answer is 18:34
